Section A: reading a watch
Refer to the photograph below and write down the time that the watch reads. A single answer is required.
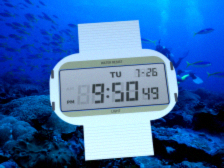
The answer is 9:50:49
